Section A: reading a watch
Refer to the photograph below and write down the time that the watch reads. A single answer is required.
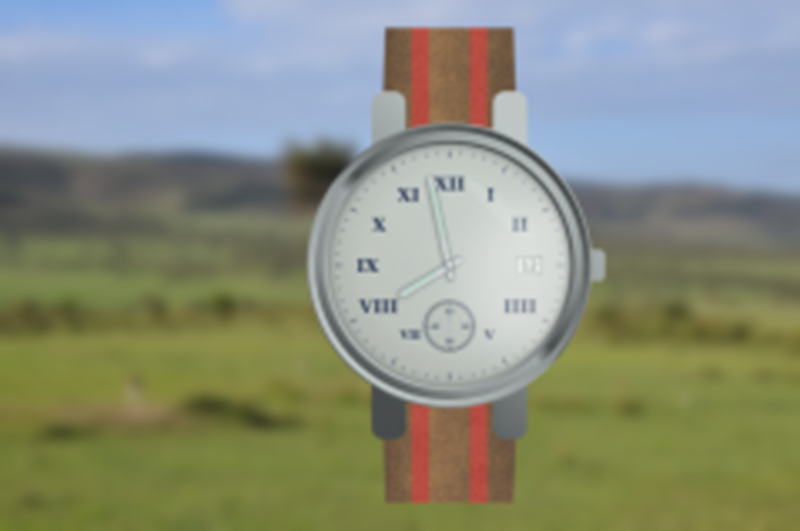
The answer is 7:58
